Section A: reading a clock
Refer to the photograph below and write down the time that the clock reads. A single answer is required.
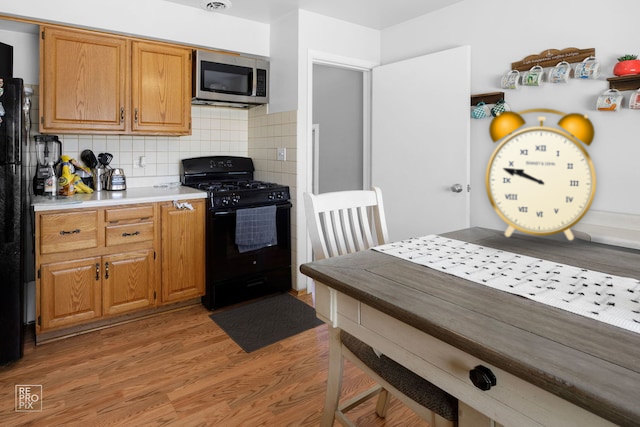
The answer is 9:48
